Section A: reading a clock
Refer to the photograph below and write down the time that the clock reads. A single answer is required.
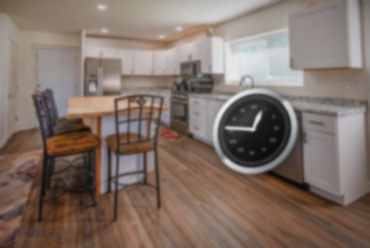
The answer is 12:46
